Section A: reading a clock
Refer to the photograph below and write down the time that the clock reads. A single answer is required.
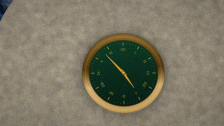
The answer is 4:53
